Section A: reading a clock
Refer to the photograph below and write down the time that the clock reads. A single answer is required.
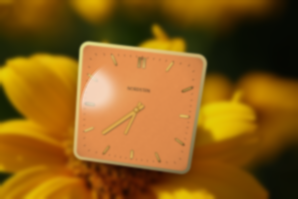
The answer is 6:38
